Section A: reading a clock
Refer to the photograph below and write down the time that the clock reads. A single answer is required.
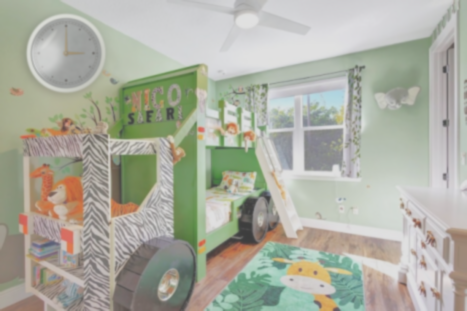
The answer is 3:00
